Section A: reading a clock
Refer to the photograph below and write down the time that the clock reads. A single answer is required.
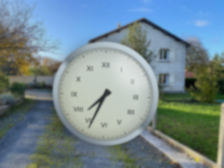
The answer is 7:34
